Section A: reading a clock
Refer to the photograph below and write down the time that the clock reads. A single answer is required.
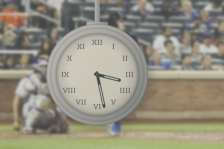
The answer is 3:28
